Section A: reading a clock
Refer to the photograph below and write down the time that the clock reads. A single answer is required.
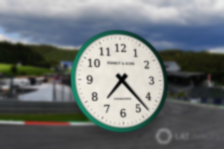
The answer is 7:23
